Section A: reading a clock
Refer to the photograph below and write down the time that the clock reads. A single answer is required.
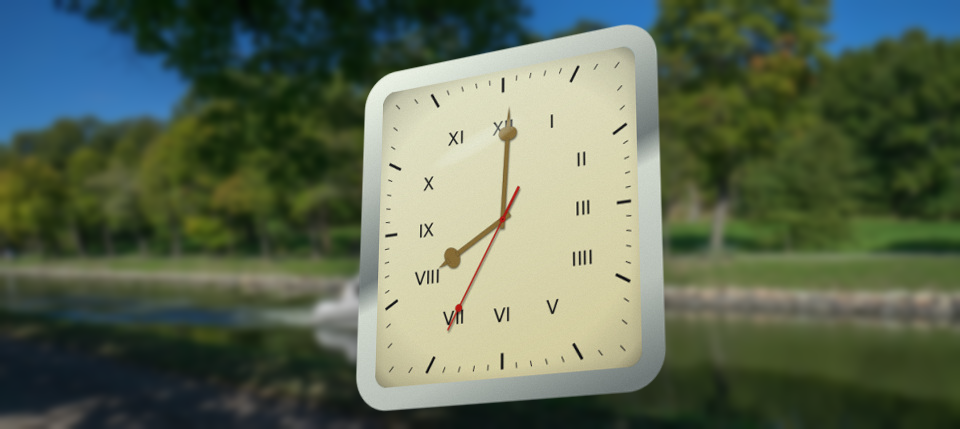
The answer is 8:00:35
